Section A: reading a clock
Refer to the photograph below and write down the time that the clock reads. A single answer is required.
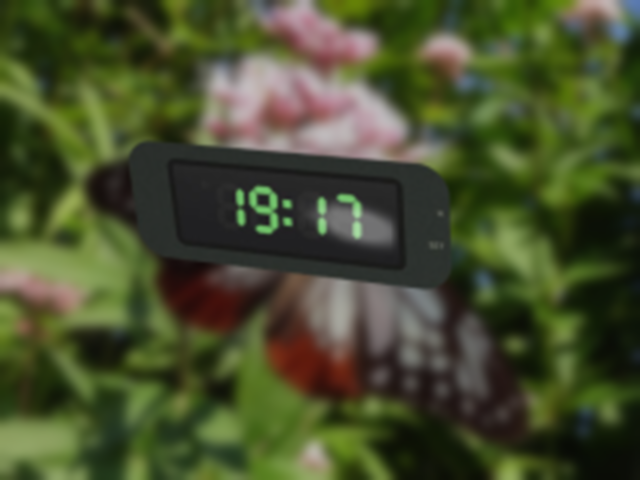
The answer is 19:17
